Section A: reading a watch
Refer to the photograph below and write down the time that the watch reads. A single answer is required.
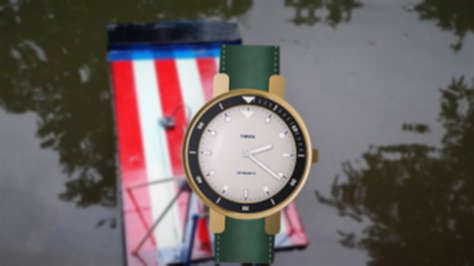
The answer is 2:21
